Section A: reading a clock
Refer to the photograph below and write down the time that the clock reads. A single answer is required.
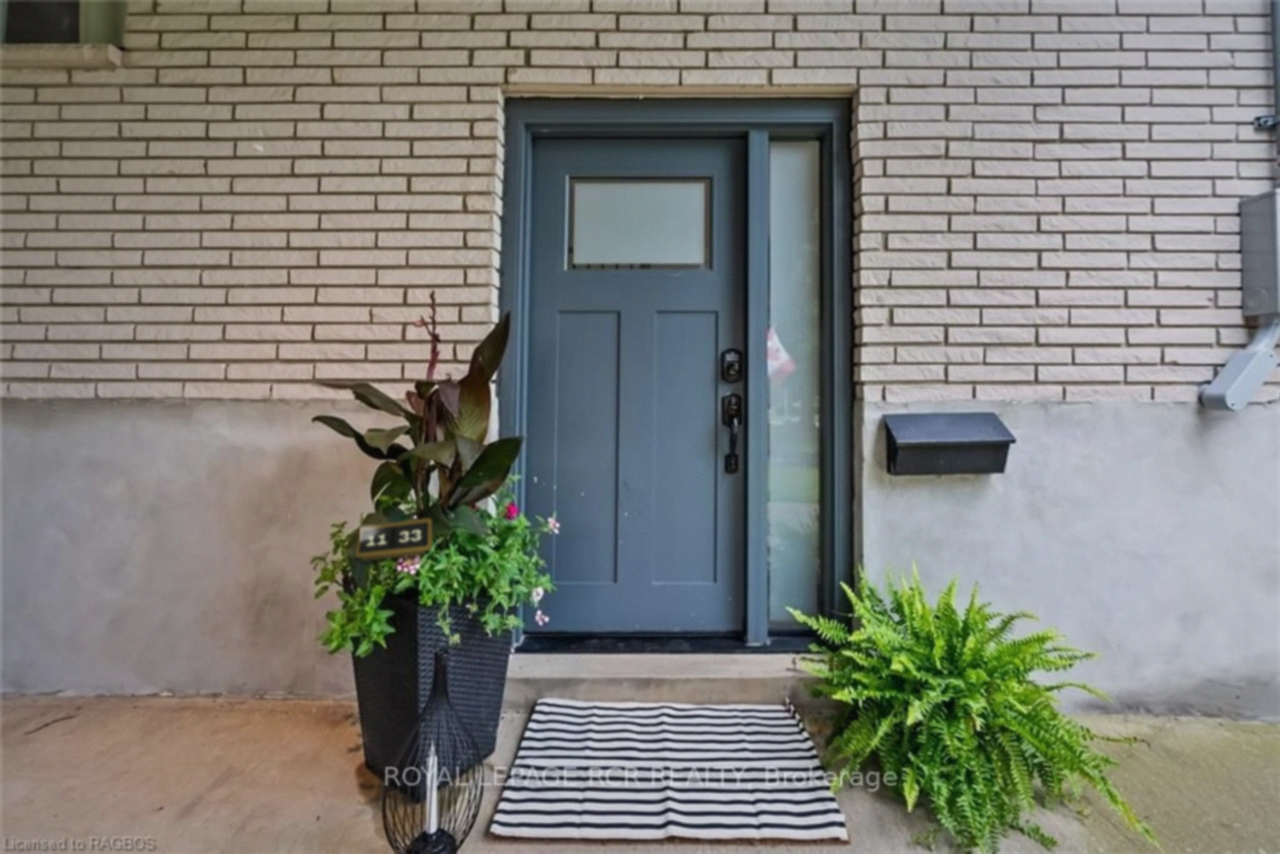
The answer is 11:33
